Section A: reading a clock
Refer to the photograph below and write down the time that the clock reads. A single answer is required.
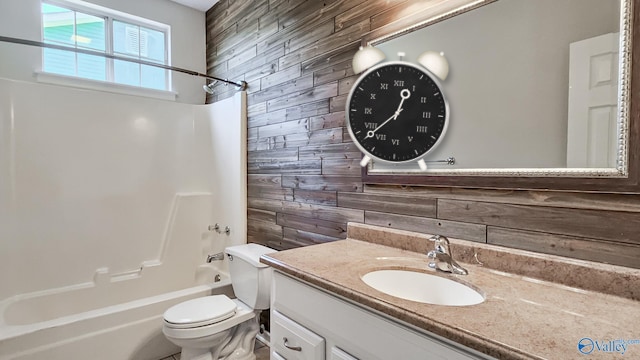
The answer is 12:38
